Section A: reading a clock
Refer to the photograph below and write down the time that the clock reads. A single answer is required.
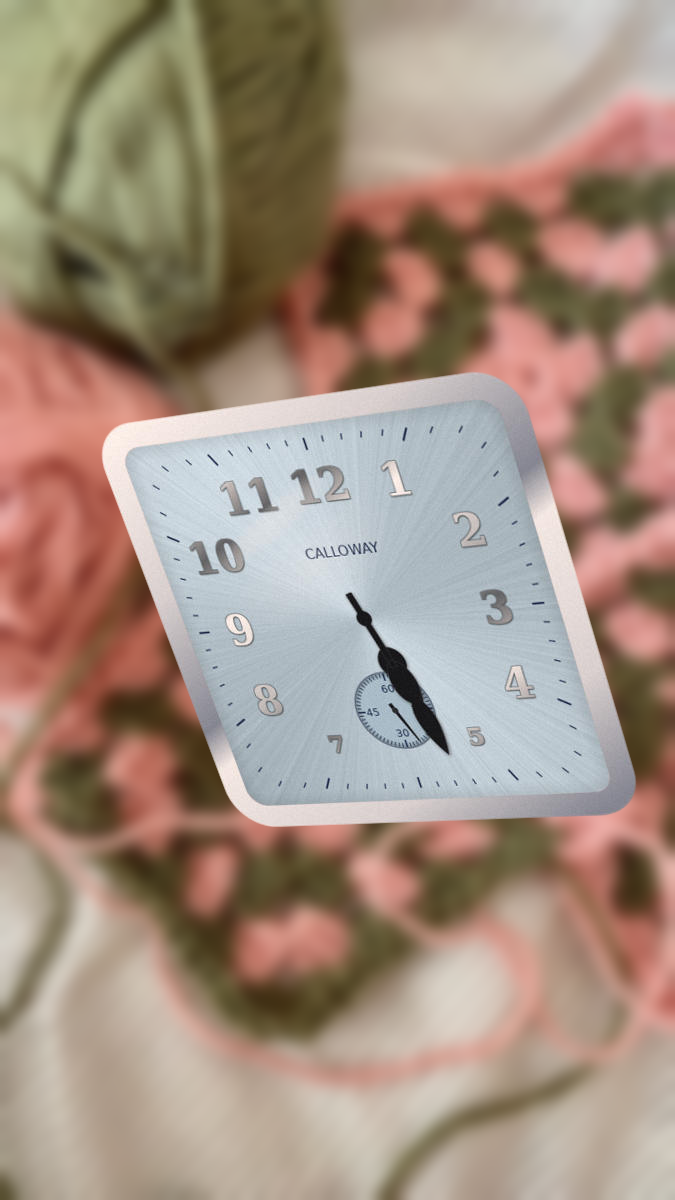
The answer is 5:27:26
